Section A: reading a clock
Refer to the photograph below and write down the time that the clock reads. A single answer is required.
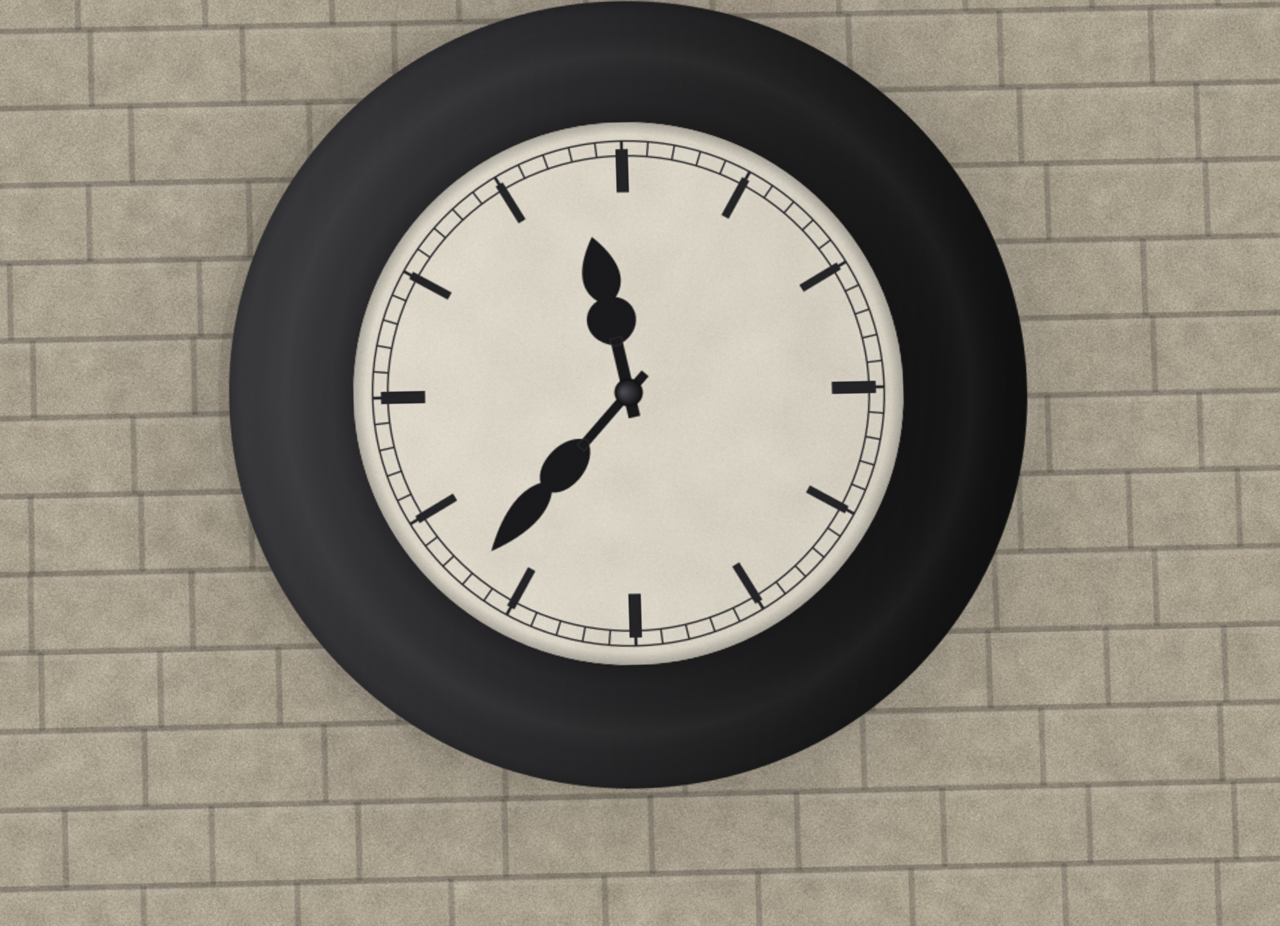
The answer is 11:37
